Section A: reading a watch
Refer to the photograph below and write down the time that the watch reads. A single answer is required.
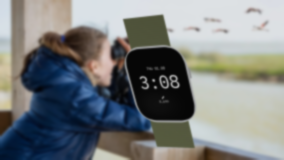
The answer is 3:08
